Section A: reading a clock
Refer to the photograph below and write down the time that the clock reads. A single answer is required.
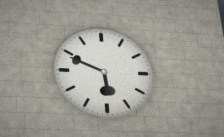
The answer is 5:49
